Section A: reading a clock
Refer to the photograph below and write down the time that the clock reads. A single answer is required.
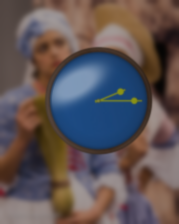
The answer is 2:15
